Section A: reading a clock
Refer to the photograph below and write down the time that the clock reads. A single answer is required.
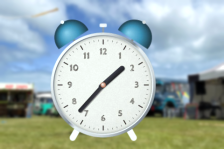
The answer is 1:37
